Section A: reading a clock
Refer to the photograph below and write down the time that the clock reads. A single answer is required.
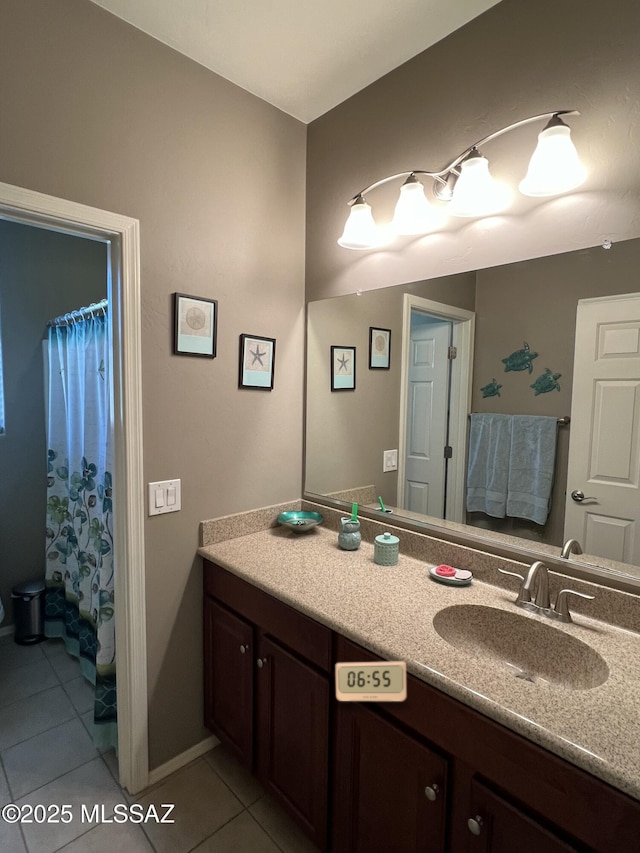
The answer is 6:55
